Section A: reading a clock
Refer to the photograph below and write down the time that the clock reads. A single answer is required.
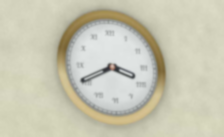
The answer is 3:41
